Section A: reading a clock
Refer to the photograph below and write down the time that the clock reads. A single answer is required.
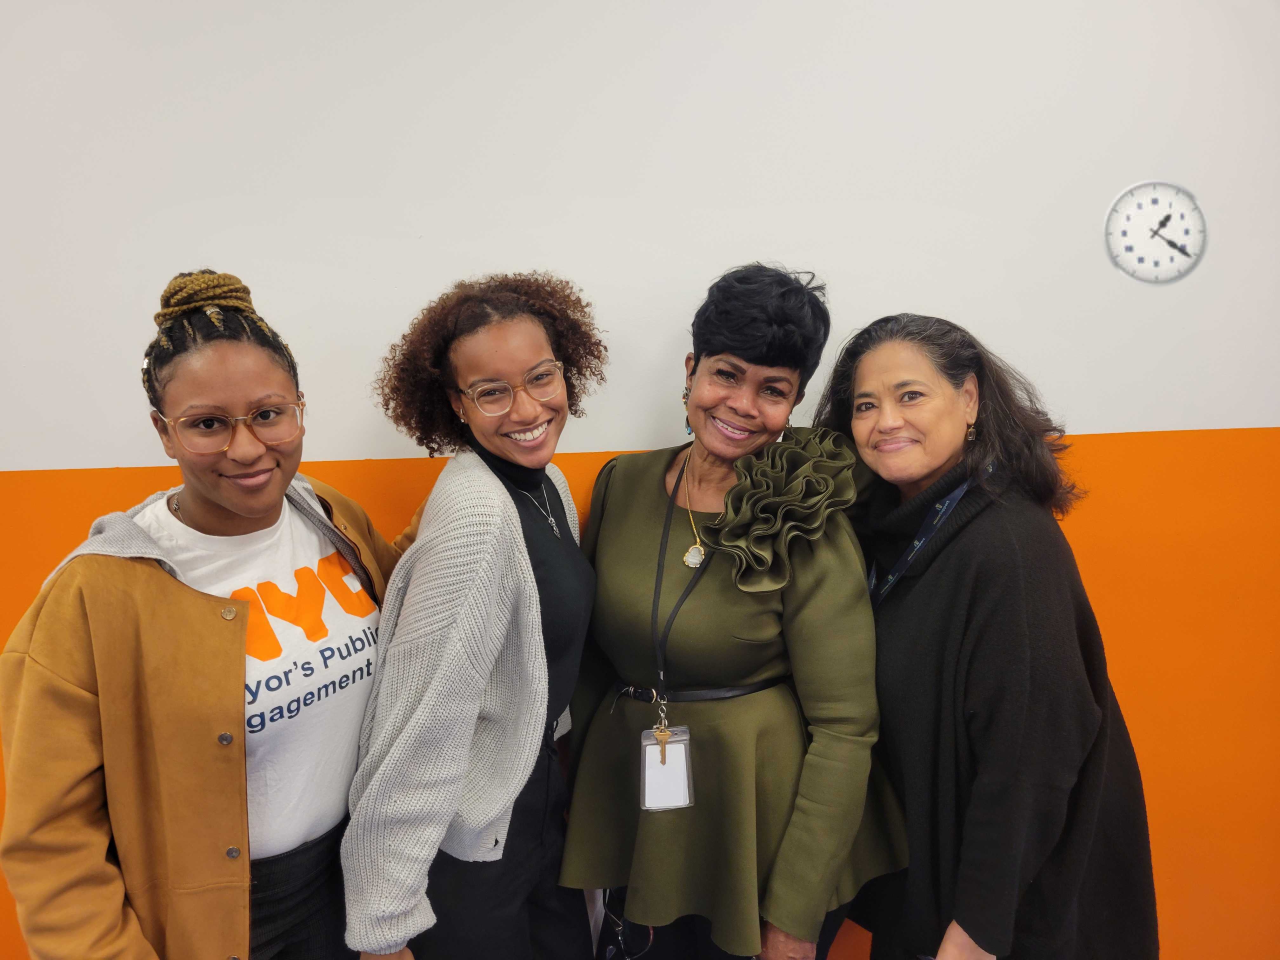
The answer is 1:21
